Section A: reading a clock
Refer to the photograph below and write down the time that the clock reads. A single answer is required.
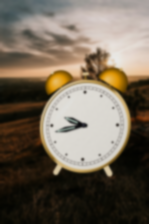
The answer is 9:43
